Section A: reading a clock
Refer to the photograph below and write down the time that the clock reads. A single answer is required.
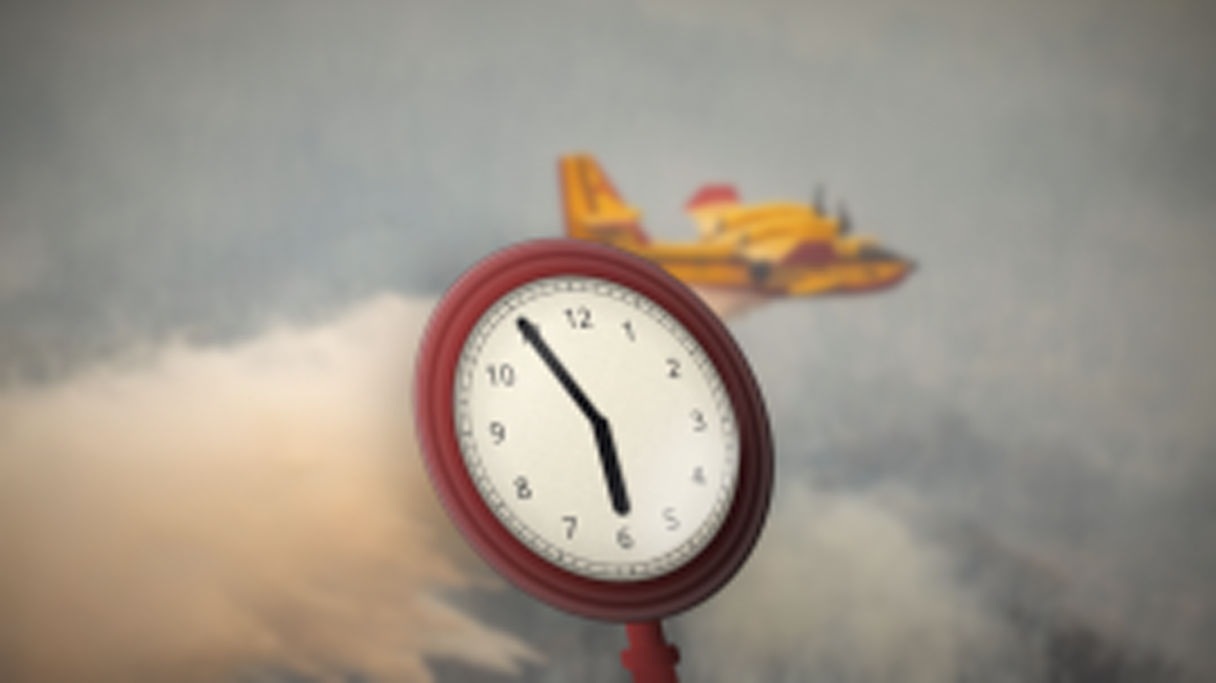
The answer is 5:55
